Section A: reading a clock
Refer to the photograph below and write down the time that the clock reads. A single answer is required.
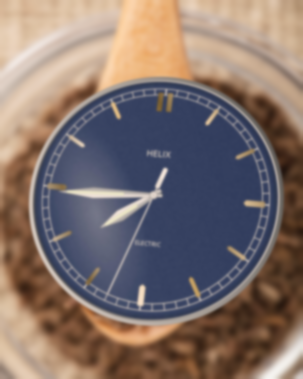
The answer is 7:44:33
